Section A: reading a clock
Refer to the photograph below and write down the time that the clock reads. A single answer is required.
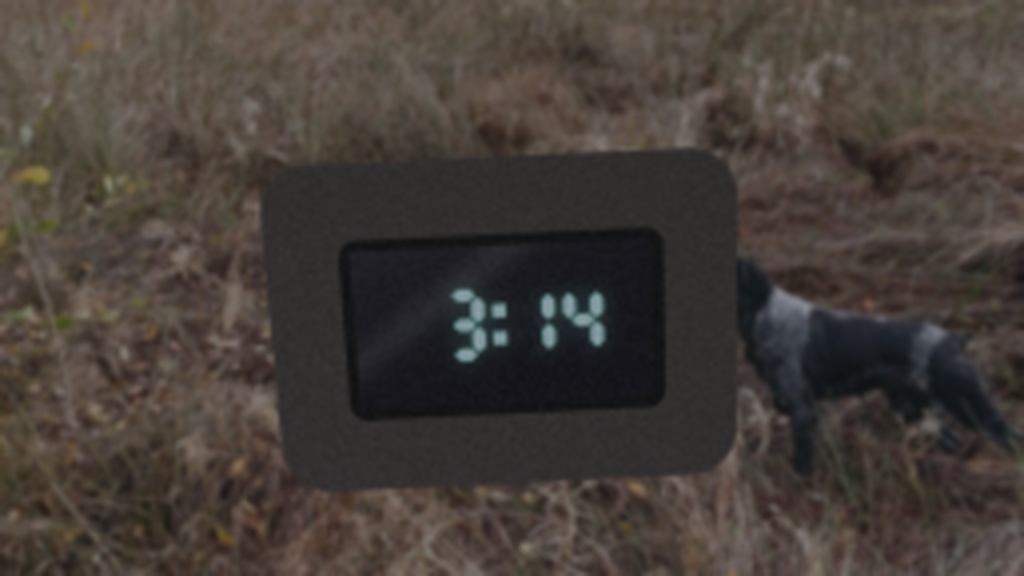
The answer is 3:14
